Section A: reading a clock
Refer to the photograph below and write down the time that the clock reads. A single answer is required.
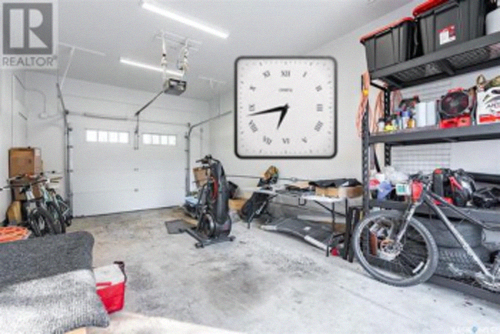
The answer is 6:43
